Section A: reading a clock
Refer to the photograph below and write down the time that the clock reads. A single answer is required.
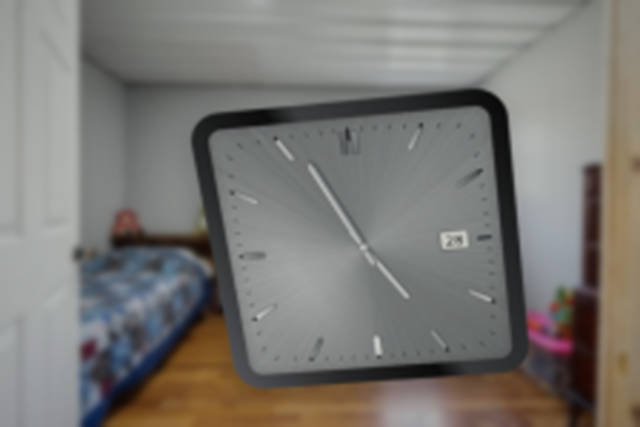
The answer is 4:56
